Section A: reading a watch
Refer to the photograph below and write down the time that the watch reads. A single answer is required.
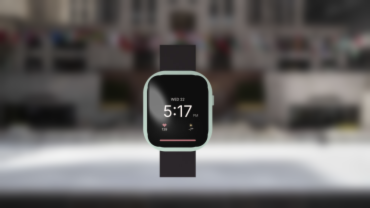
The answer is 5:17
